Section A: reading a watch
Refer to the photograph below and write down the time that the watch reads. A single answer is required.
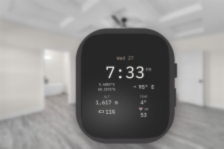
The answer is 7:33
